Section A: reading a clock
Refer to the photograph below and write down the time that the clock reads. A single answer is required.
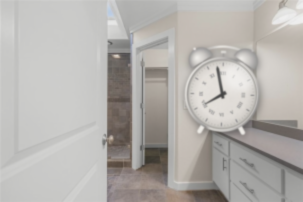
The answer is 7:58
